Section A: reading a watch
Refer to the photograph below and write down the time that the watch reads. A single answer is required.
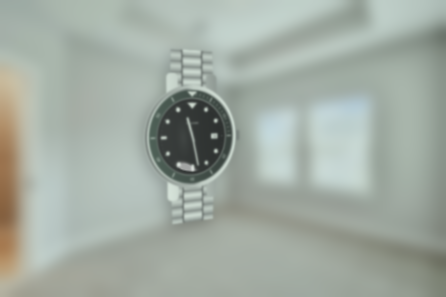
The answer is 11:28
